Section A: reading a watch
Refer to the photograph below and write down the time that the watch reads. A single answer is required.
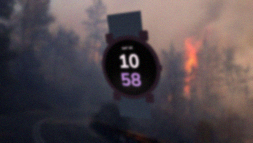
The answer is 10:58
